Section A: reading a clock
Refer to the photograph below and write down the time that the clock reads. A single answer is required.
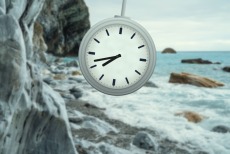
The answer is 7:42
